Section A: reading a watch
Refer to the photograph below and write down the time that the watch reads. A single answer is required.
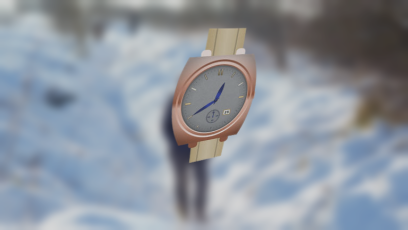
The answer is 12:40
